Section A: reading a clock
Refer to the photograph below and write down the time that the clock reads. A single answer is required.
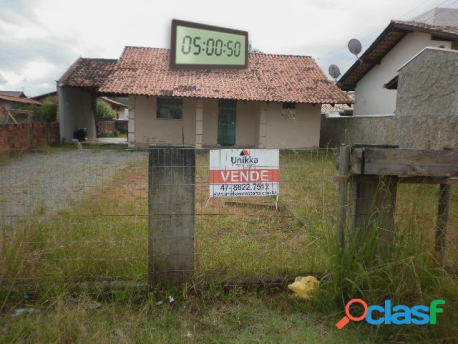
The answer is 5:00:50
